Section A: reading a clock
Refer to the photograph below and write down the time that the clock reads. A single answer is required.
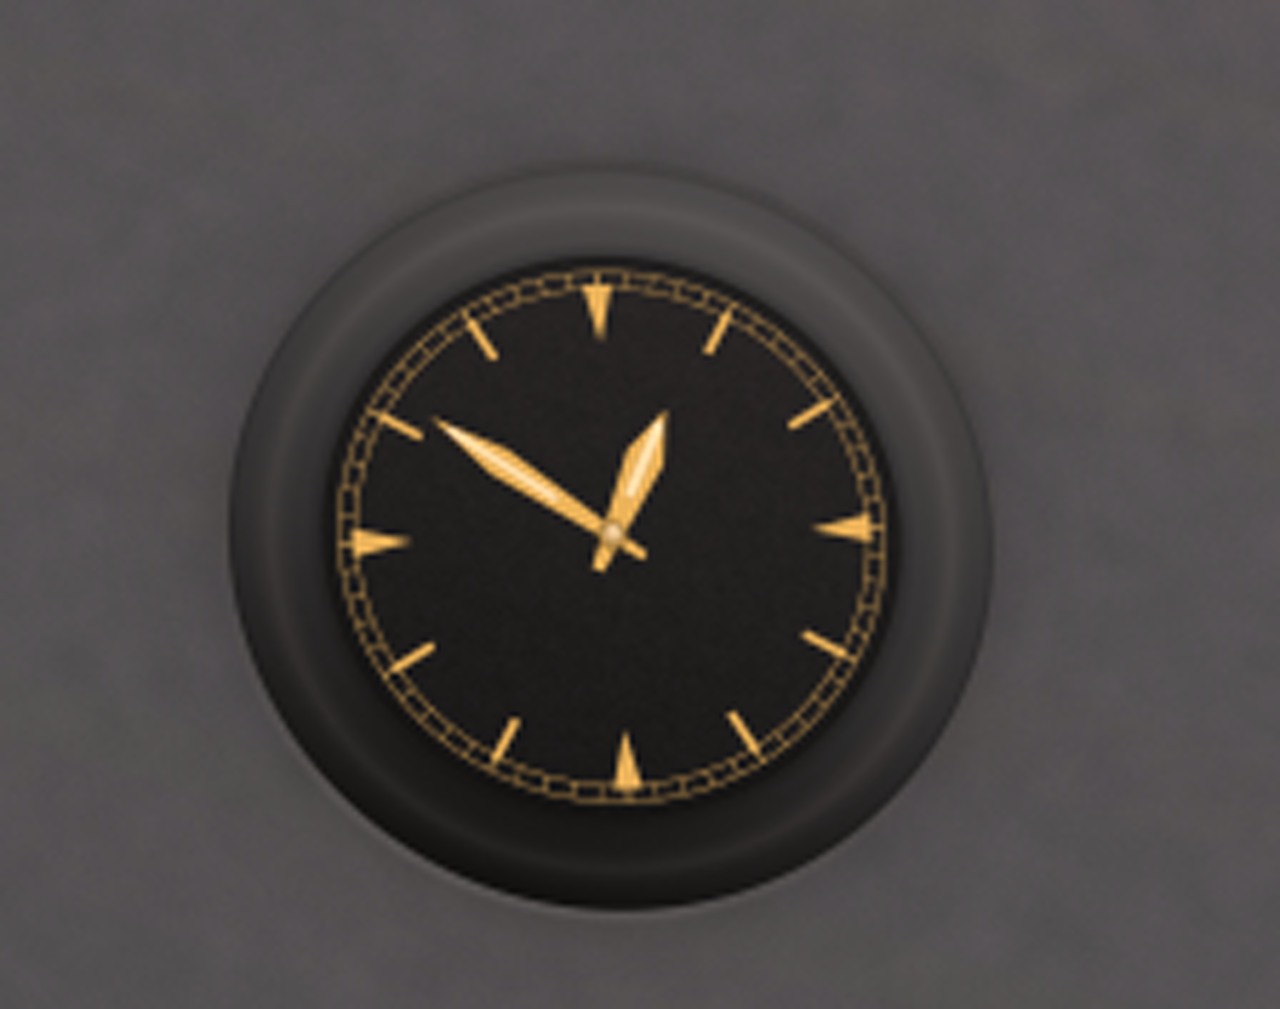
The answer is 12:51
